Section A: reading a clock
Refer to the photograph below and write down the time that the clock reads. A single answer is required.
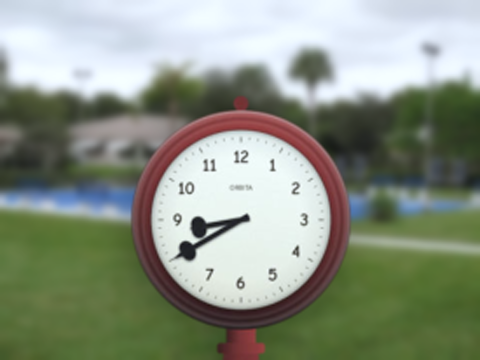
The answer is 8:40
